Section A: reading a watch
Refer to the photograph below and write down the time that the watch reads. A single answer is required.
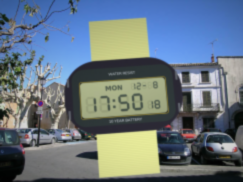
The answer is 17:50
